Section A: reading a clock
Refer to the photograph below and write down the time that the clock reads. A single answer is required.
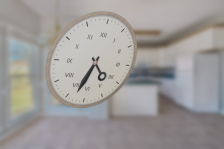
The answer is 4:33
